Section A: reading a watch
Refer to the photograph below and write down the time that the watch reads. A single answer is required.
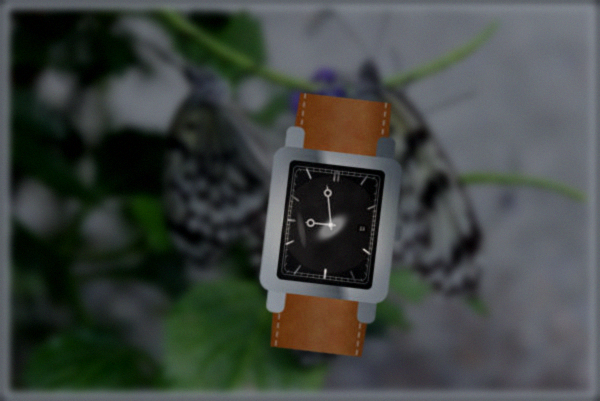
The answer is 8:58
